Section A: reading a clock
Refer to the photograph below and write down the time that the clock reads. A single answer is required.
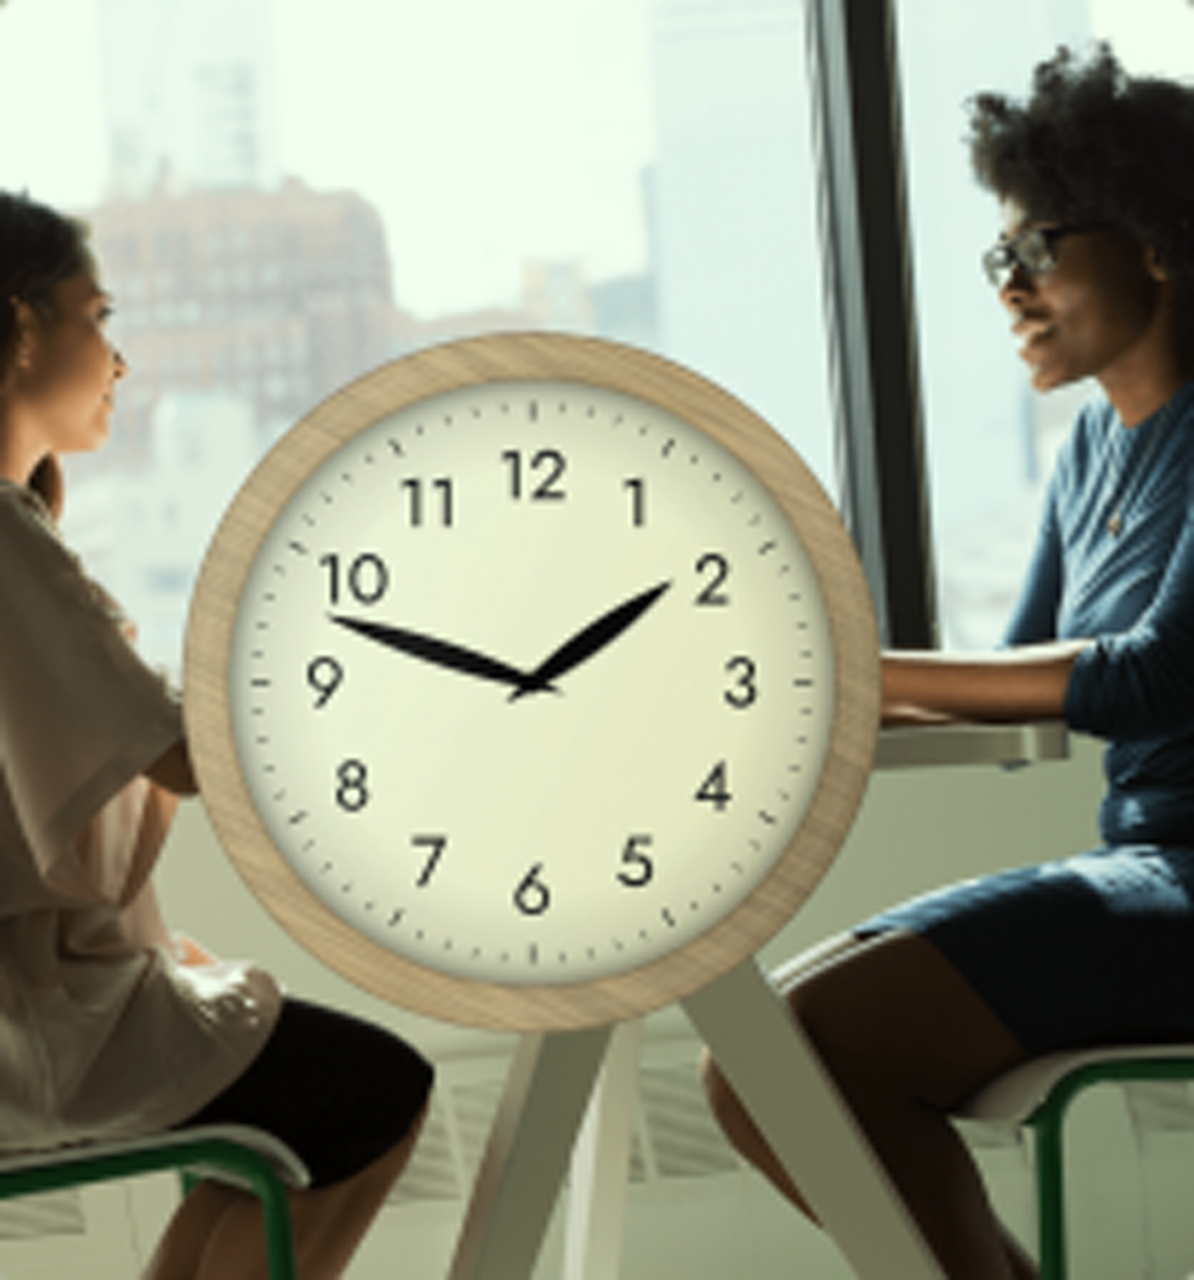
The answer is 1:48
